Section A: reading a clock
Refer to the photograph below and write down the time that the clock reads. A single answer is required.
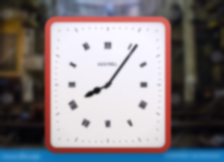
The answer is 8:06
